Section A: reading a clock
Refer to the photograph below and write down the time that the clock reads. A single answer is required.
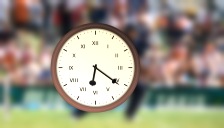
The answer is 6:21
